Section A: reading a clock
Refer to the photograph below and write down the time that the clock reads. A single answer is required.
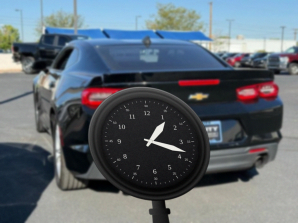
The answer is 1:18
